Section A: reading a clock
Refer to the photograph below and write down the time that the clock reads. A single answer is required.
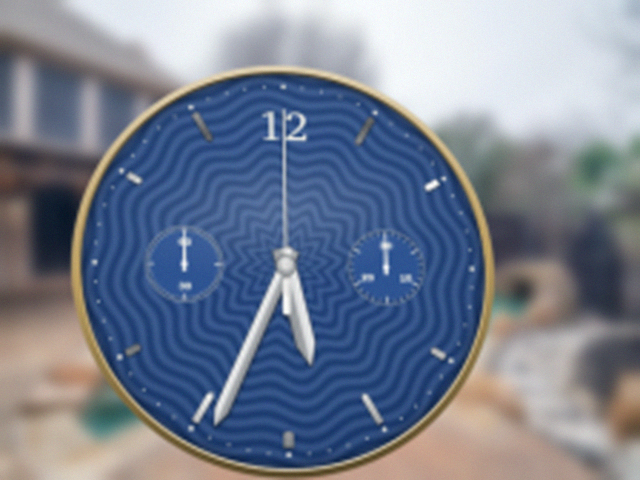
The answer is 5:34
